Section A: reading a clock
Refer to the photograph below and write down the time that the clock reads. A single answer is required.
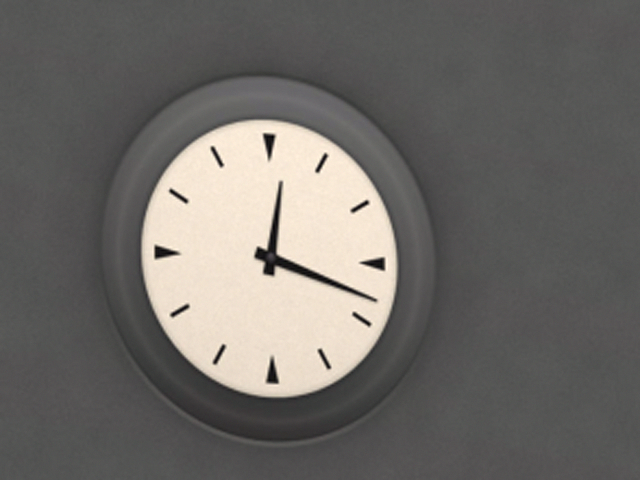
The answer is 12:18
